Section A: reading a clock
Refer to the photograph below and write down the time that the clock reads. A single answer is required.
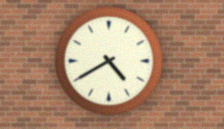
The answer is 4:40
